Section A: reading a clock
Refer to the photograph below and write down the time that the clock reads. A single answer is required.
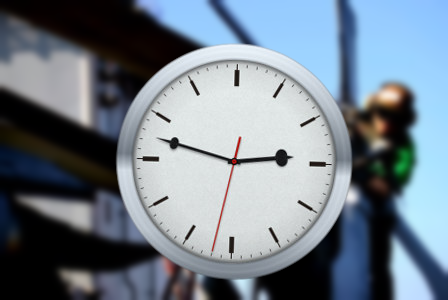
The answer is 2:47:32
